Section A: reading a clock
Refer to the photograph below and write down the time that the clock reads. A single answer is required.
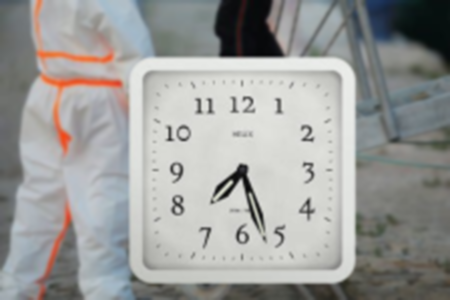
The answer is 7:27
